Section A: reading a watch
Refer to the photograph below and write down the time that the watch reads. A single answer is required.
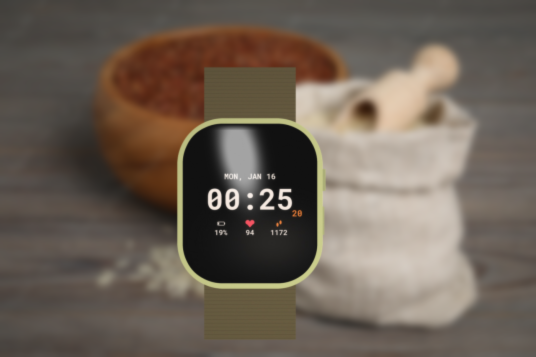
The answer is 0:25:20
